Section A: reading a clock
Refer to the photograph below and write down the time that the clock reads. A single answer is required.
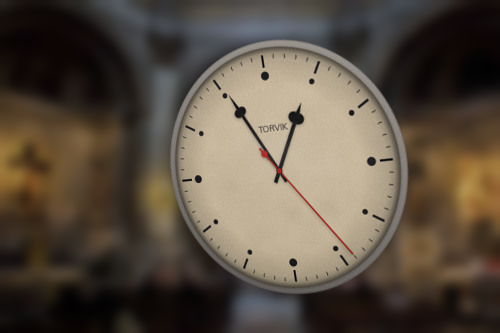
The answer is 12:55:24
